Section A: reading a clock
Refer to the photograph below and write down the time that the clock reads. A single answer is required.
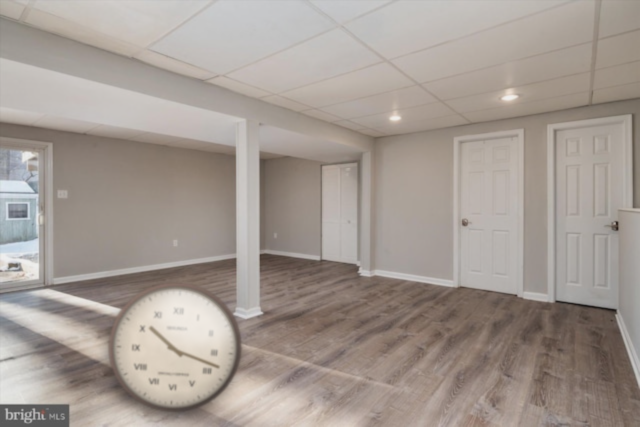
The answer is 10:18
